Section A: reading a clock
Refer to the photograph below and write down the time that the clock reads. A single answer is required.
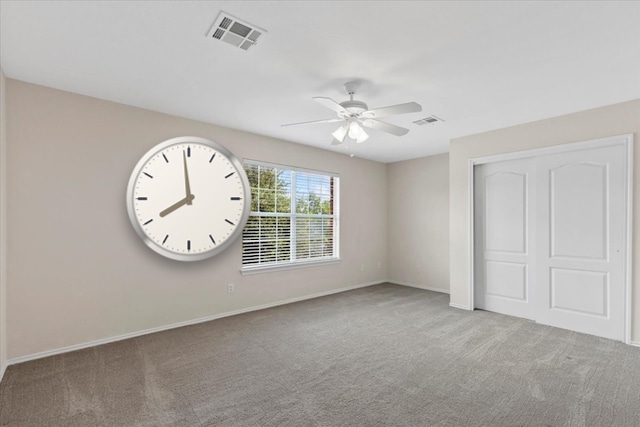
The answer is 7:59
